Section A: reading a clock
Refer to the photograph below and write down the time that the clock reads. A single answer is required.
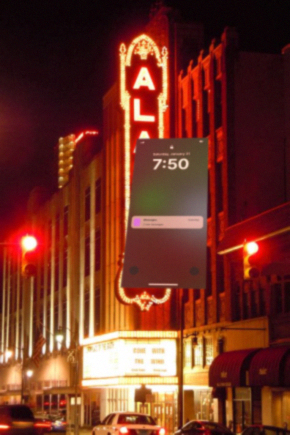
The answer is 7:50
